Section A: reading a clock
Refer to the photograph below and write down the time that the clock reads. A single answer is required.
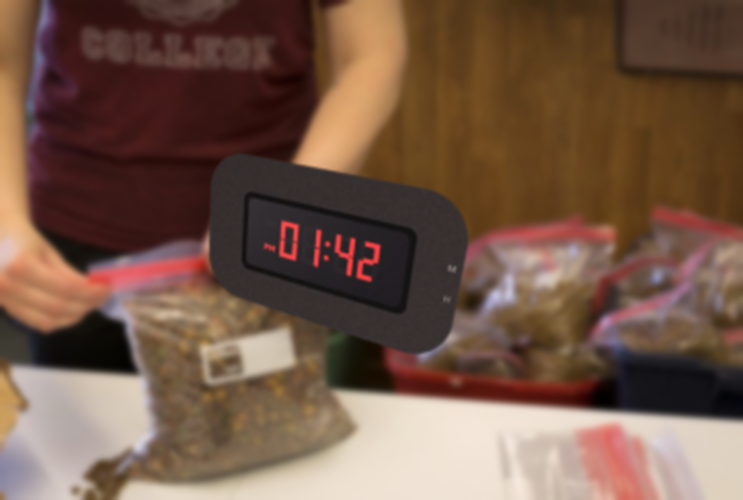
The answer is 1:42
